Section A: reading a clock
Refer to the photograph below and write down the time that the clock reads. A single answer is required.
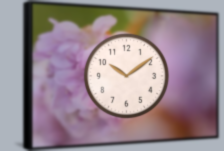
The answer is 10:09
